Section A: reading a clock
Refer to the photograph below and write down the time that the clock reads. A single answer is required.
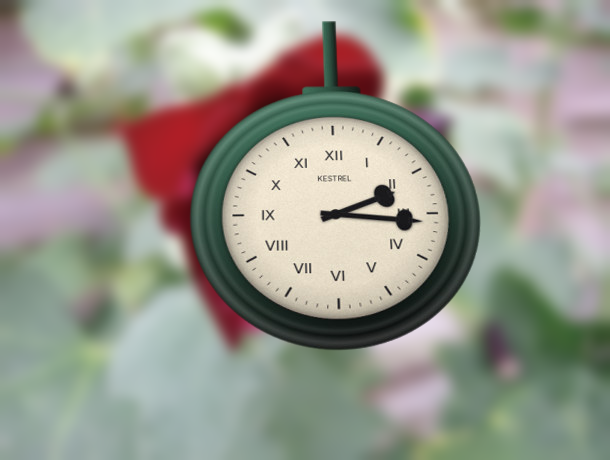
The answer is 2:16
